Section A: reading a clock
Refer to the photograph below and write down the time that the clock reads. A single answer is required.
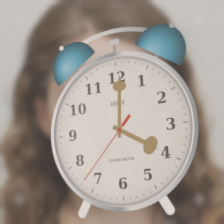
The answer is 4:00:37
